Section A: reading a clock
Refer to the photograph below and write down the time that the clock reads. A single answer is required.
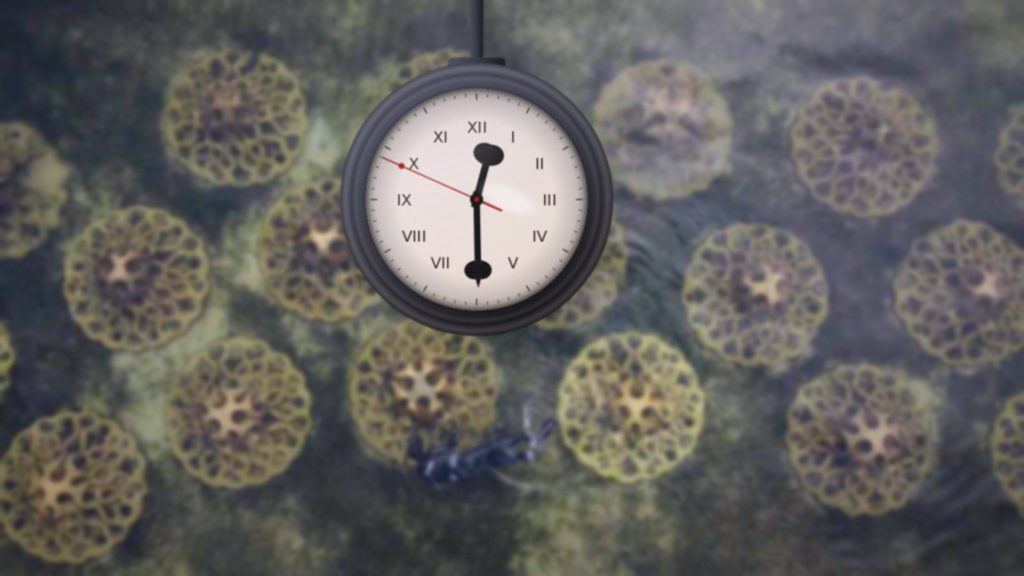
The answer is 12:29:49
